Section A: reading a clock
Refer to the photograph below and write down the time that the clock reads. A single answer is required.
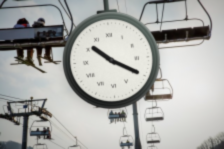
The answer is 10:20
